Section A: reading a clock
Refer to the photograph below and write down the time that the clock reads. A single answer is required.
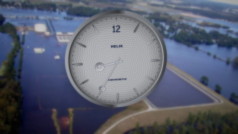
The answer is 8:35
